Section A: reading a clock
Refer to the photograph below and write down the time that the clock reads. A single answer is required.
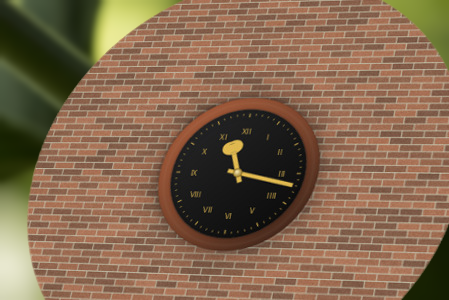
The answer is 11:17
